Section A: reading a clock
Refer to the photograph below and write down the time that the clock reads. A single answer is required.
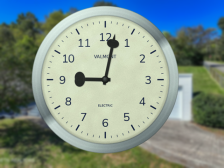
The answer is 9:02
